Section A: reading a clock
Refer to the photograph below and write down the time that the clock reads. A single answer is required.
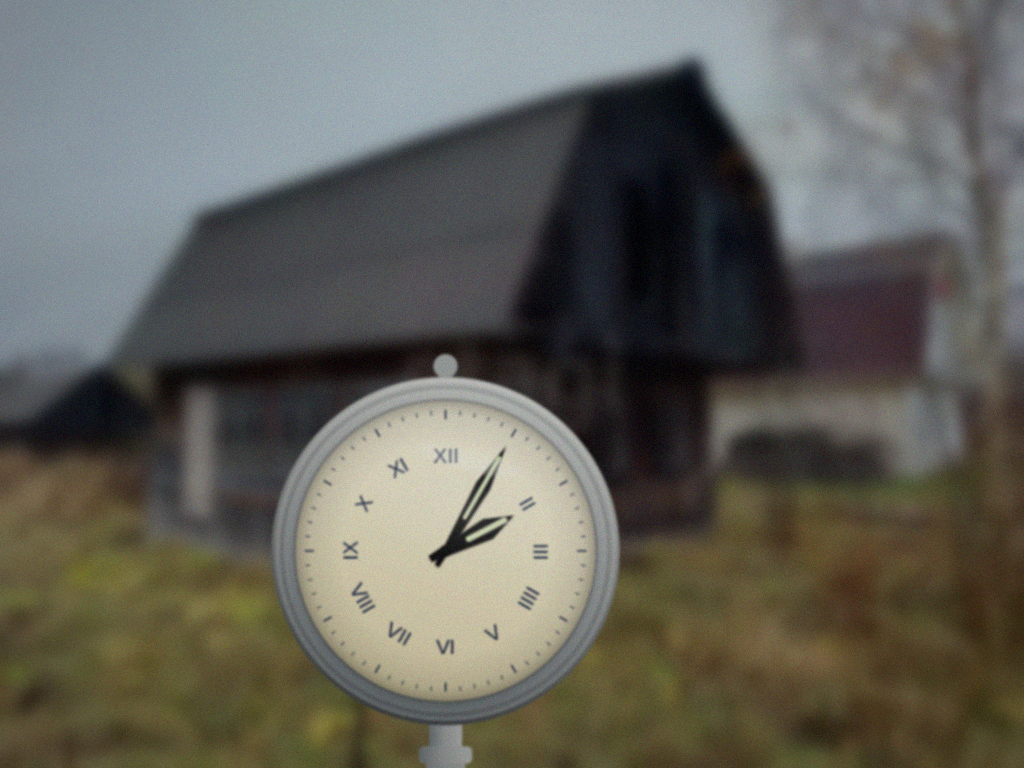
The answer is 2:05
